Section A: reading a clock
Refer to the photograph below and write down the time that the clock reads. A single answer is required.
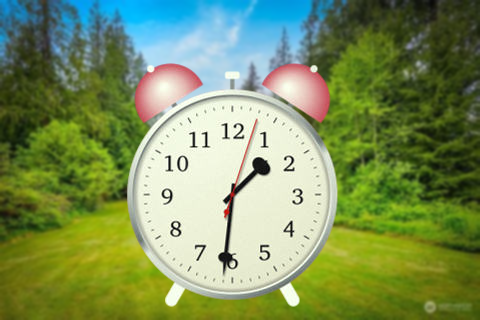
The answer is 1:31:03
